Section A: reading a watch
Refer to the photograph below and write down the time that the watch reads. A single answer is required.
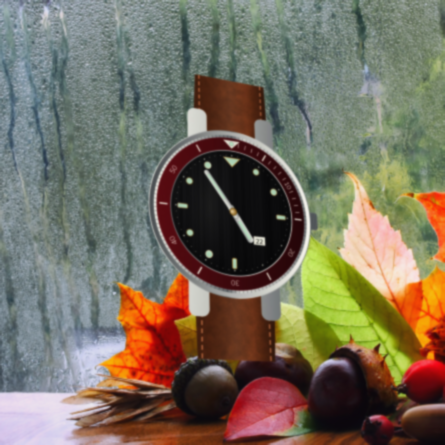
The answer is 4:54
